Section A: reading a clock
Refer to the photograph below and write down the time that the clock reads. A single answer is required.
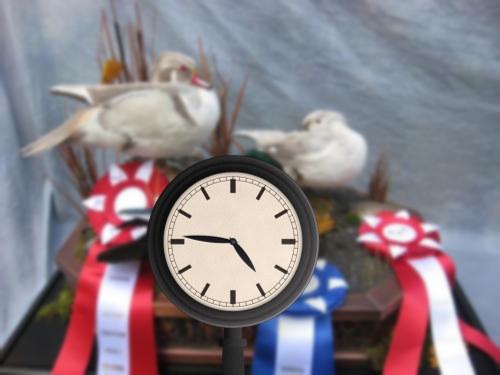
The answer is 4:46
